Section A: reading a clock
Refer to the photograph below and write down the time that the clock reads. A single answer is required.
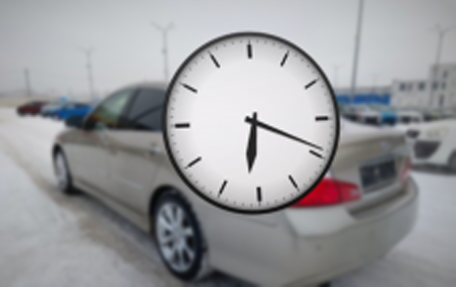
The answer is 6:19
